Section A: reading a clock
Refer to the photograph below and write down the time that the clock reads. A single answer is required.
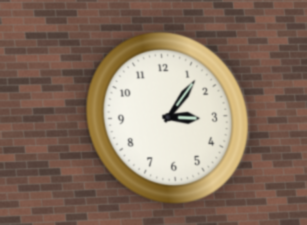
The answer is 3:07
